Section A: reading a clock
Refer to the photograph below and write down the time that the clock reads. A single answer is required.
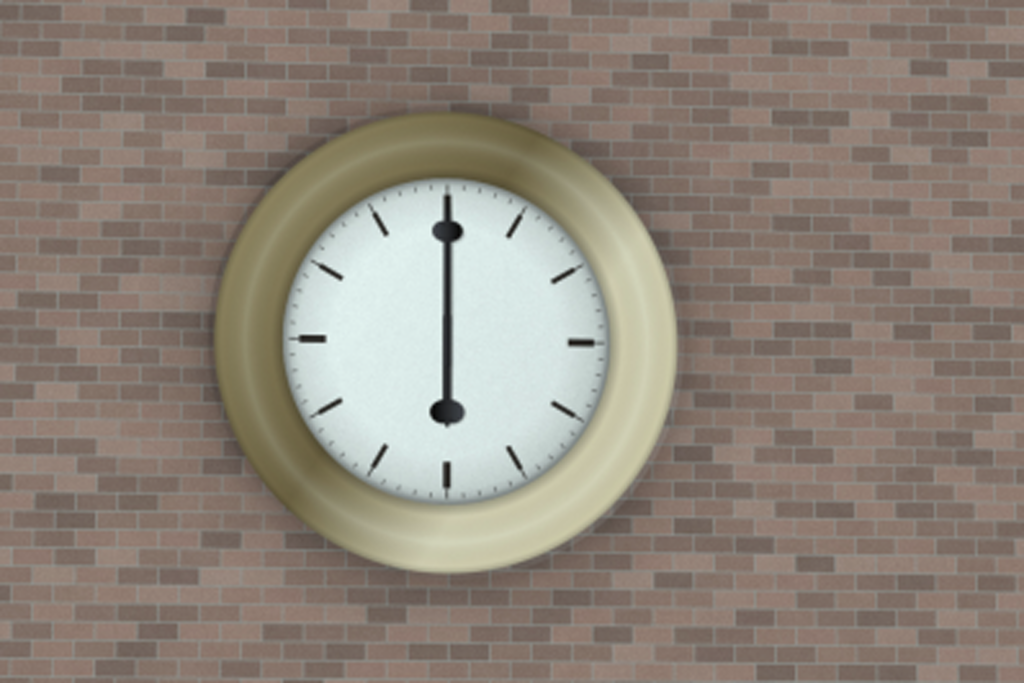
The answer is 6:00
